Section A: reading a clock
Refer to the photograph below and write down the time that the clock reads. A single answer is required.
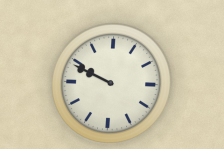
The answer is 9:49
